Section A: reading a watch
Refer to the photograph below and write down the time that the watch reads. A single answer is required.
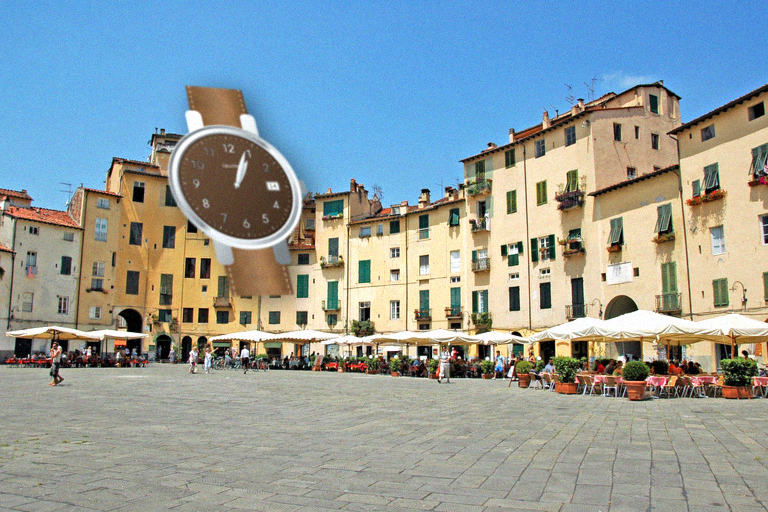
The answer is 1:04
